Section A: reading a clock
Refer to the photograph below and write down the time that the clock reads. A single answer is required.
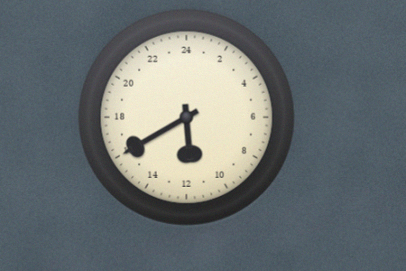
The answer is 11:40
